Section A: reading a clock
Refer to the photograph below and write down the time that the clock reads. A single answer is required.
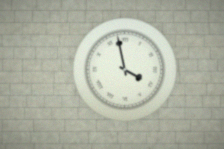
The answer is 3:58
